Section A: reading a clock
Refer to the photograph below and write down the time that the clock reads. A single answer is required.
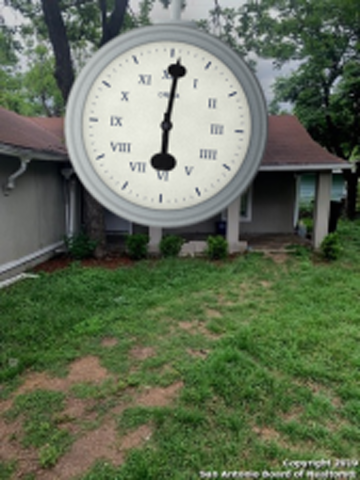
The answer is 6:01
